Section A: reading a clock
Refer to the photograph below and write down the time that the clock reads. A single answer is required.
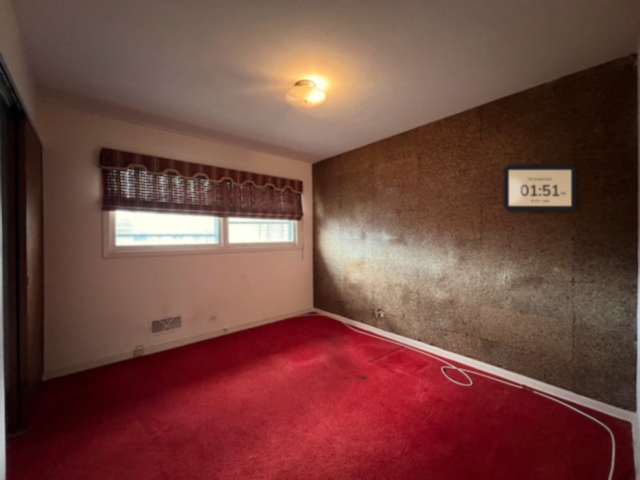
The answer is 1:51
